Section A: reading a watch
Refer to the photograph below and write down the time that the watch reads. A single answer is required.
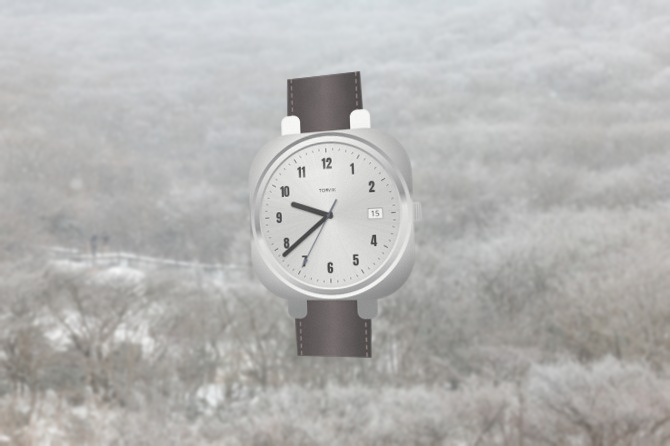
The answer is 9:38:35
